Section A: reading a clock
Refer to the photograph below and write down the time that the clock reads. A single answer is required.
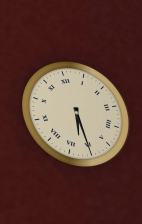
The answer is 6:30
